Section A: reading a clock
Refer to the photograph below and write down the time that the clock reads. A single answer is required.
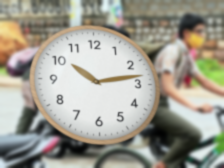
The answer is 10:13
